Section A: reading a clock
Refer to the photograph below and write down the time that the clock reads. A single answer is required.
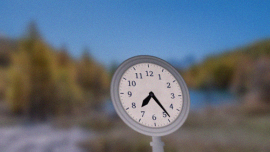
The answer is 7:24
